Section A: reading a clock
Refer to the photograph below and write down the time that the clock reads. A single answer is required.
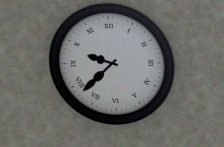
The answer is 9:38
